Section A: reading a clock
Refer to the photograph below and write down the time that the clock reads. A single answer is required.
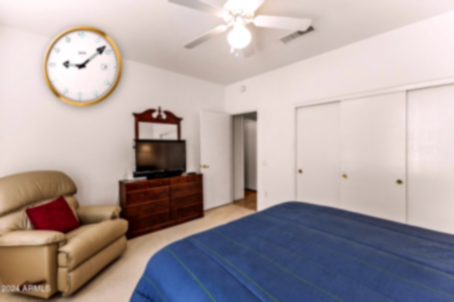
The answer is 9:08
